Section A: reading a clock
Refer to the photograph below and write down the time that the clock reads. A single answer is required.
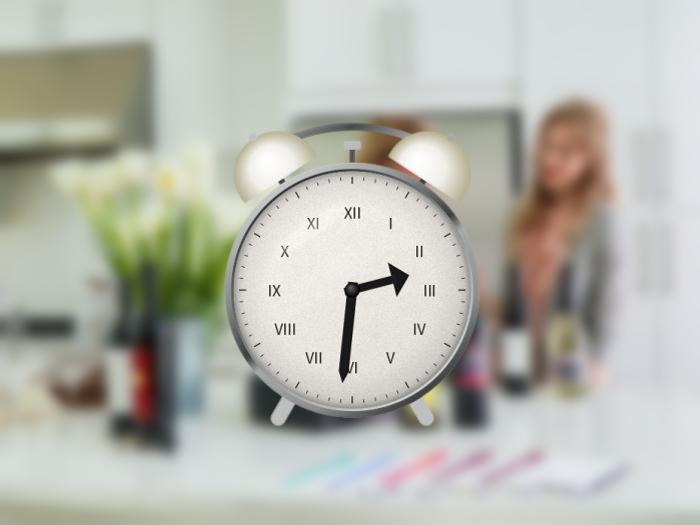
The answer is 2:31
